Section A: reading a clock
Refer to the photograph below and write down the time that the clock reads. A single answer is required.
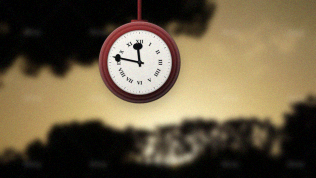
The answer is 11:47
